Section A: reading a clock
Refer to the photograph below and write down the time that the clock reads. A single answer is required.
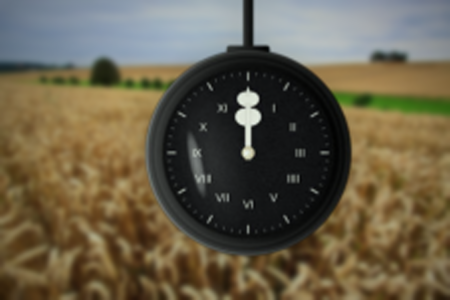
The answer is 12:00
